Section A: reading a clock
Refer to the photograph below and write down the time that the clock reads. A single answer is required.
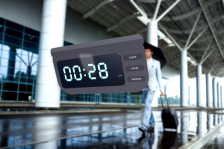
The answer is 0:28
